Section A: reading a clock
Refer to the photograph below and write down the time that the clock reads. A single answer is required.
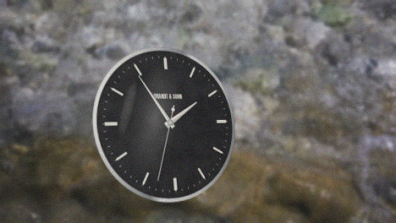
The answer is 1:54:33
